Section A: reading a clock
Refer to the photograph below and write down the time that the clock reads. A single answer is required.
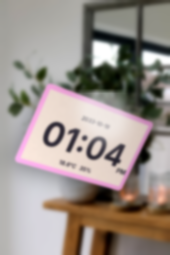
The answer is 1:04
